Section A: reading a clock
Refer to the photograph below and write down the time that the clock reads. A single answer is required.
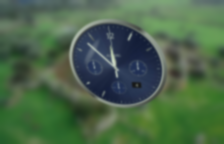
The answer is 11:53
